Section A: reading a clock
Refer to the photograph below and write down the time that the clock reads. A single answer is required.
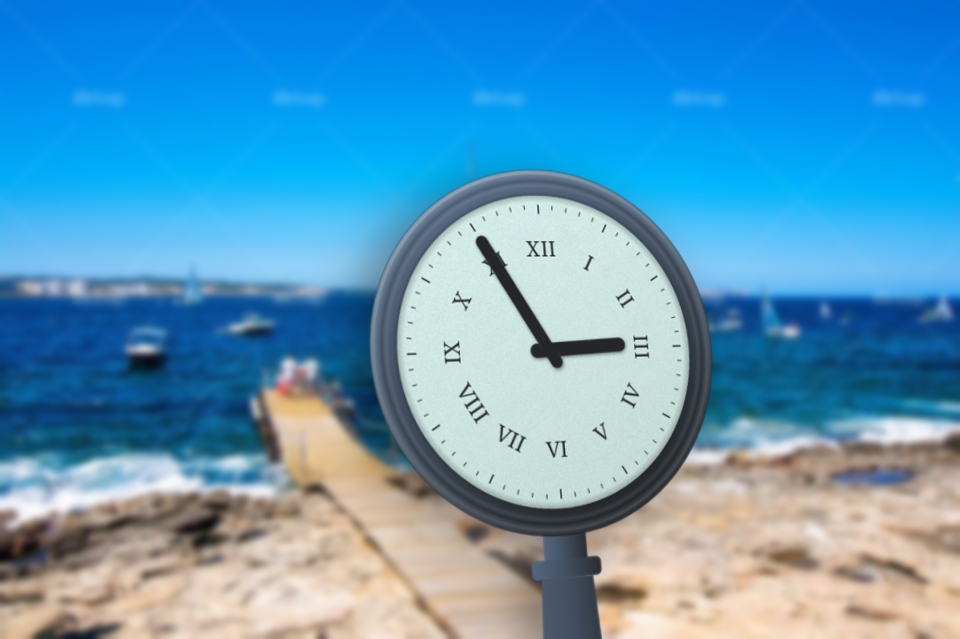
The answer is 2:55
